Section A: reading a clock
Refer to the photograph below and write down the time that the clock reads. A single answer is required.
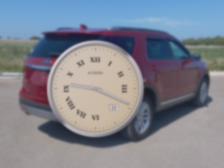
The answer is 9:19
